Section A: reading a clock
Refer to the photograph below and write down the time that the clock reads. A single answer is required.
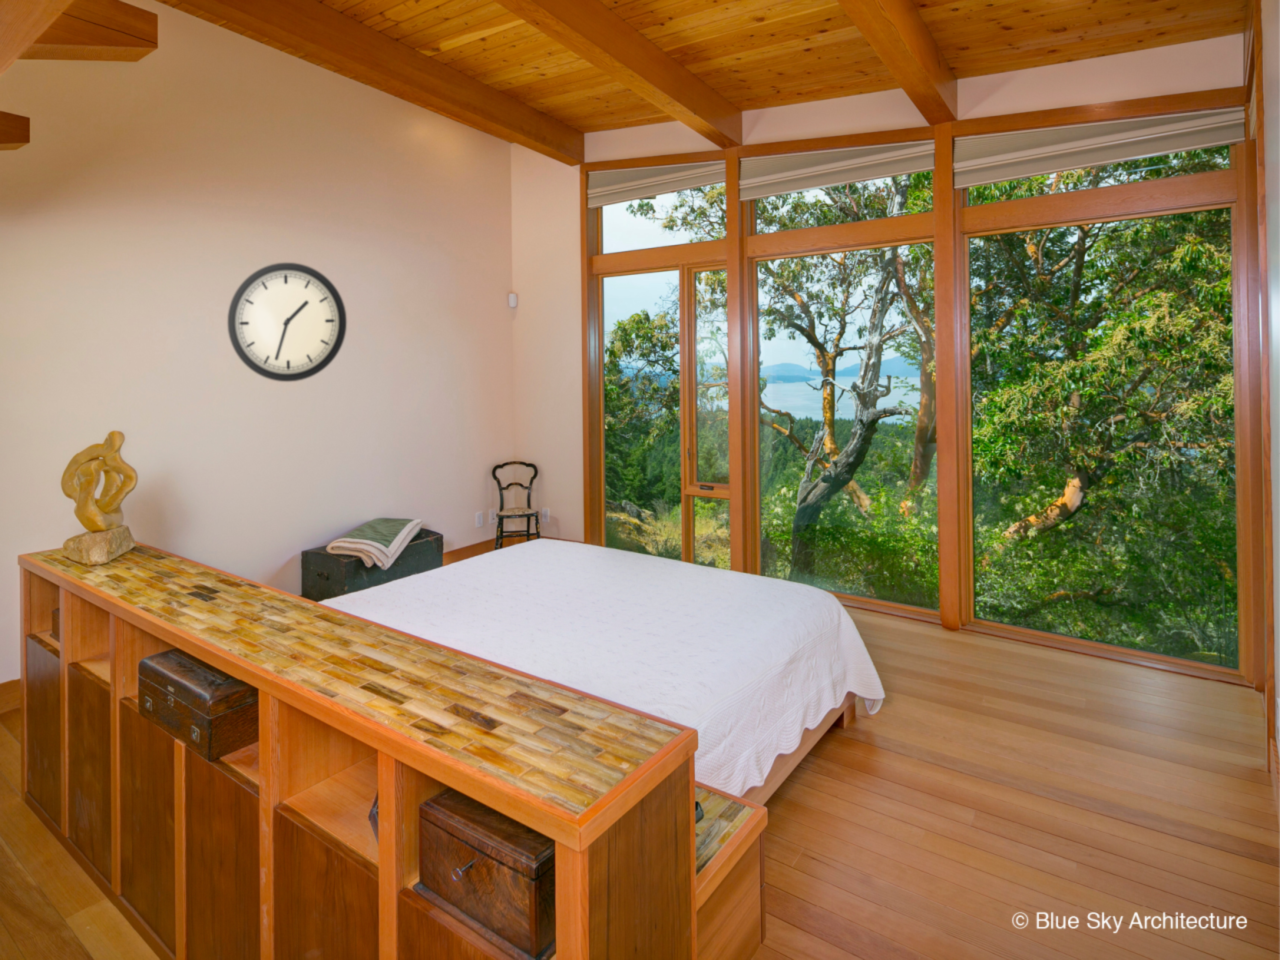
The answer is 1:33
